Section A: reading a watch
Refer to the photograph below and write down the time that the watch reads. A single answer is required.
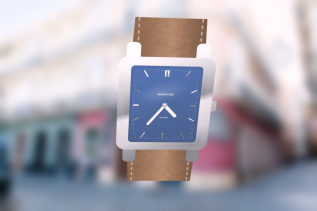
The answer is 4:36
